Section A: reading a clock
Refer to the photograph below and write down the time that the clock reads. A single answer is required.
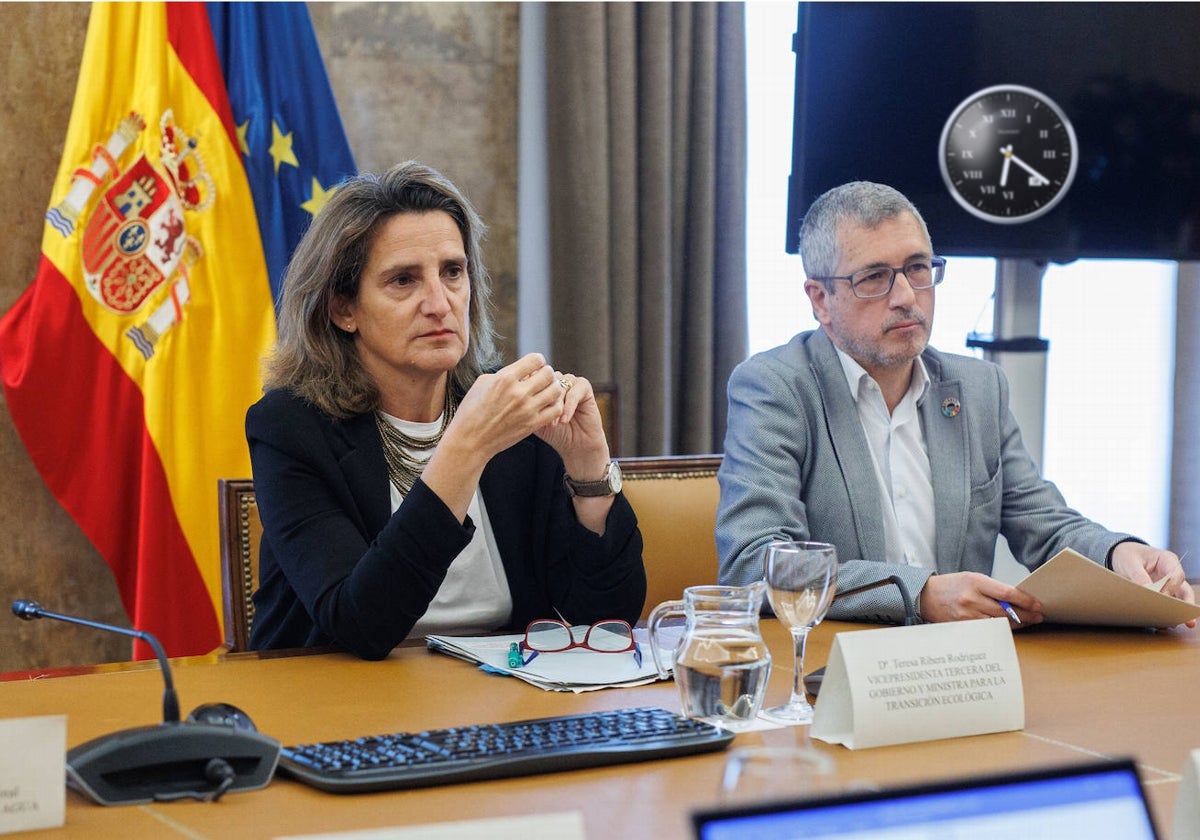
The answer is 6:21
